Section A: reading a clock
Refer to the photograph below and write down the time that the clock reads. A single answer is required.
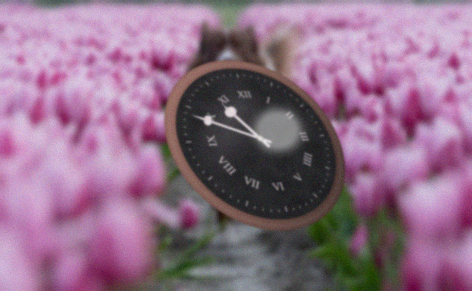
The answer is 10:49
